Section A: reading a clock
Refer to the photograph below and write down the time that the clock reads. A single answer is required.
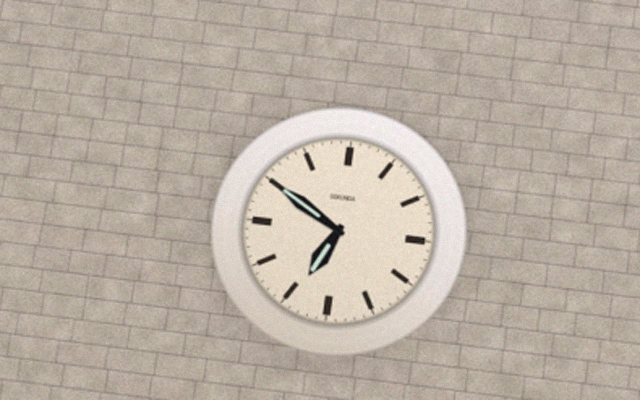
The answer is 6:50
